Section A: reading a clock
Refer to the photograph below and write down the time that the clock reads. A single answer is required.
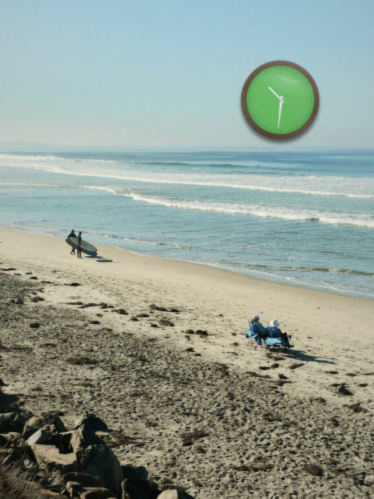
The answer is 10:31
